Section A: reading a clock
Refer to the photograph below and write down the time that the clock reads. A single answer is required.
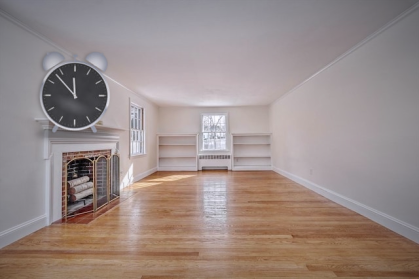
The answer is 11:53
